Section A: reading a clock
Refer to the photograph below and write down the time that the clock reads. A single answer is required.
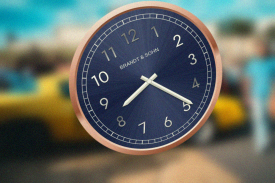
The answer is 8:24
